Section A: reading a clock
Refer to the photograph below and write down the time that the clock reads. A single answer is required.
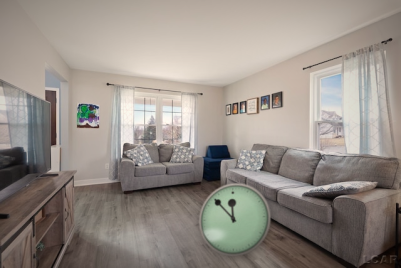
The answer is 11:53
